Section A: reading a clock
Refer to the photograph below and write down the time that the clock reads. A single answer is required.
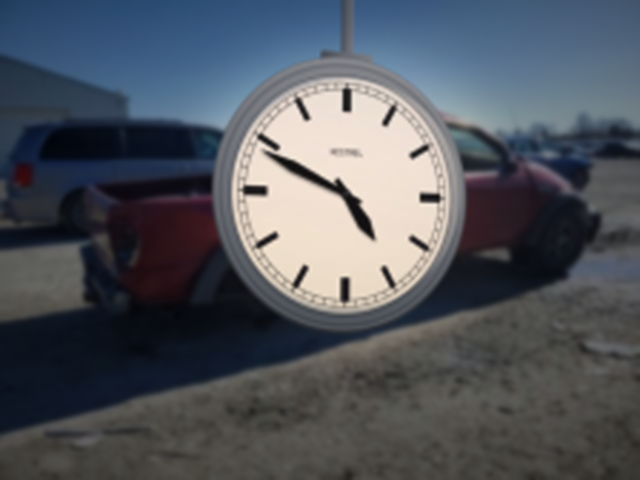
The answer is 4:49
